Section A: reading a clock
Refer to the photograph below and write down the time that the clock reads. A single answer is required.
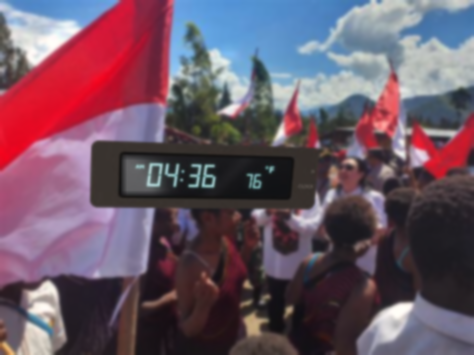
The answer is 4:36
